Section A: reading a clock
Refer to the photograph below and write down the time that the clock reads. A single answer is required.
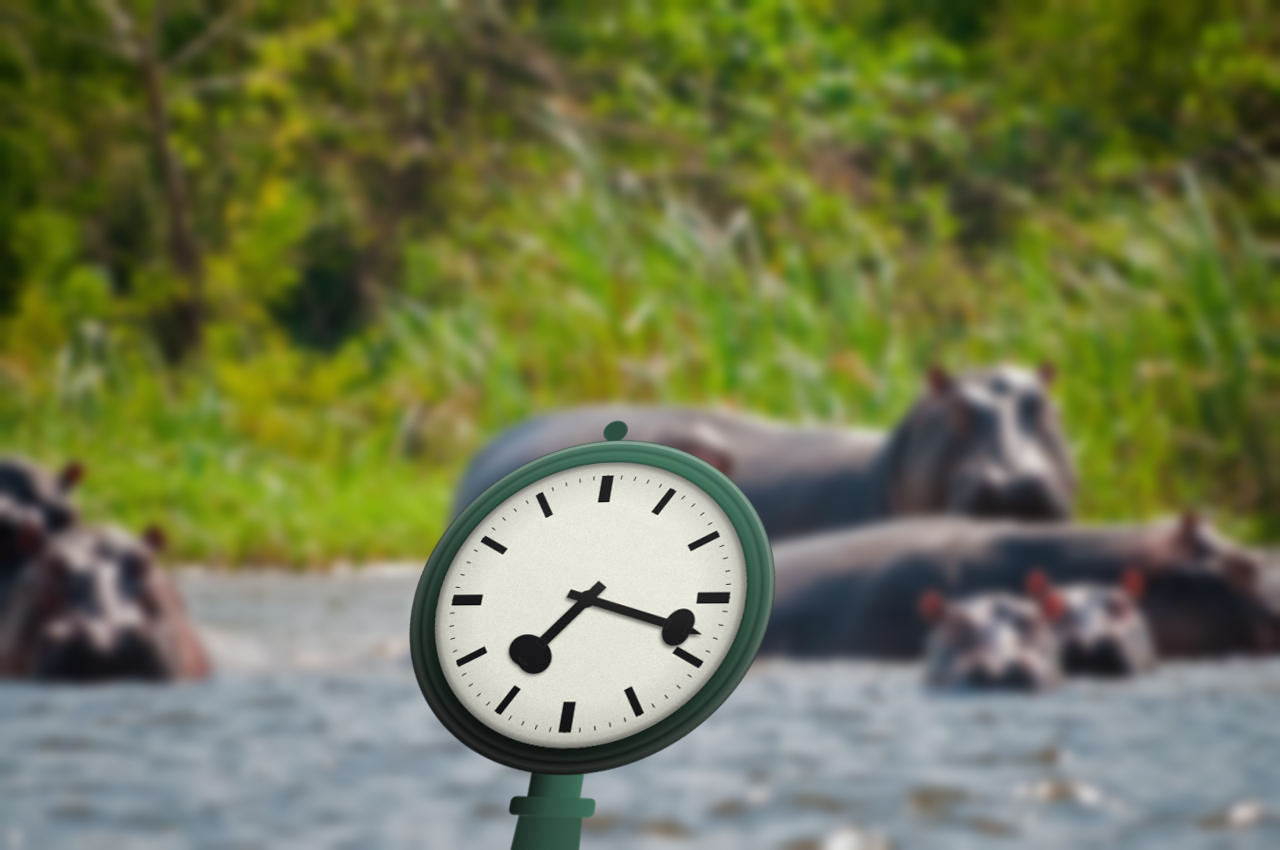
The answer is 7:18
